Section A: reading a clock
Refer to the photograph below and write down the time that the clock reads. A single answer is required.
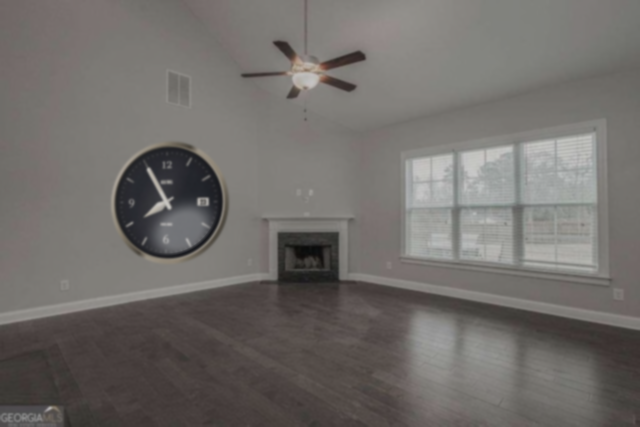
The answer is 7:55
